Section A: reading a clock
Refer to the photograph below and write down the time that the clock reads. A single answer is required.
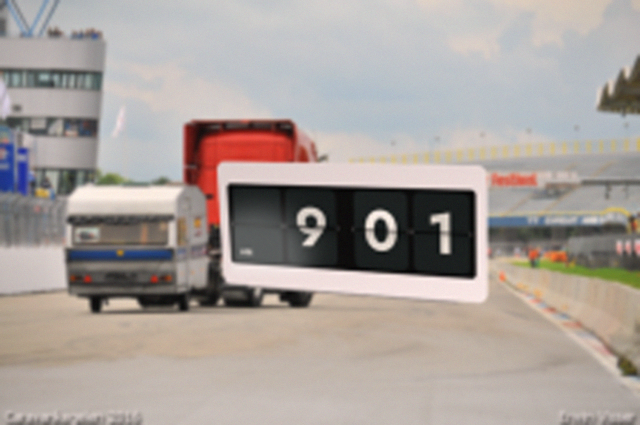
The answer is 9:01
